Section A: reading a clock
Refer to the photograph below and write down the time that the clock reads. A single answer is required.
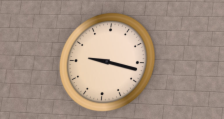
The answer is 9:17
